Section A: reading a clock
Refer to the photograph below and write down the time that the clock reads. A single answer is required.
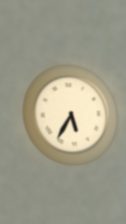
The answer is 5:36
